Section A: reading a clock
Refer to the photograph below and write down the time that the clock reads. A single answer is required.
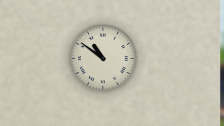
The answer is 10:51
